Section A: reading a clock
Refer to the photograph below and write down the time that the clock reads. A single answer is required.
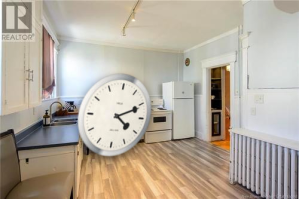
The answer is 4:11
